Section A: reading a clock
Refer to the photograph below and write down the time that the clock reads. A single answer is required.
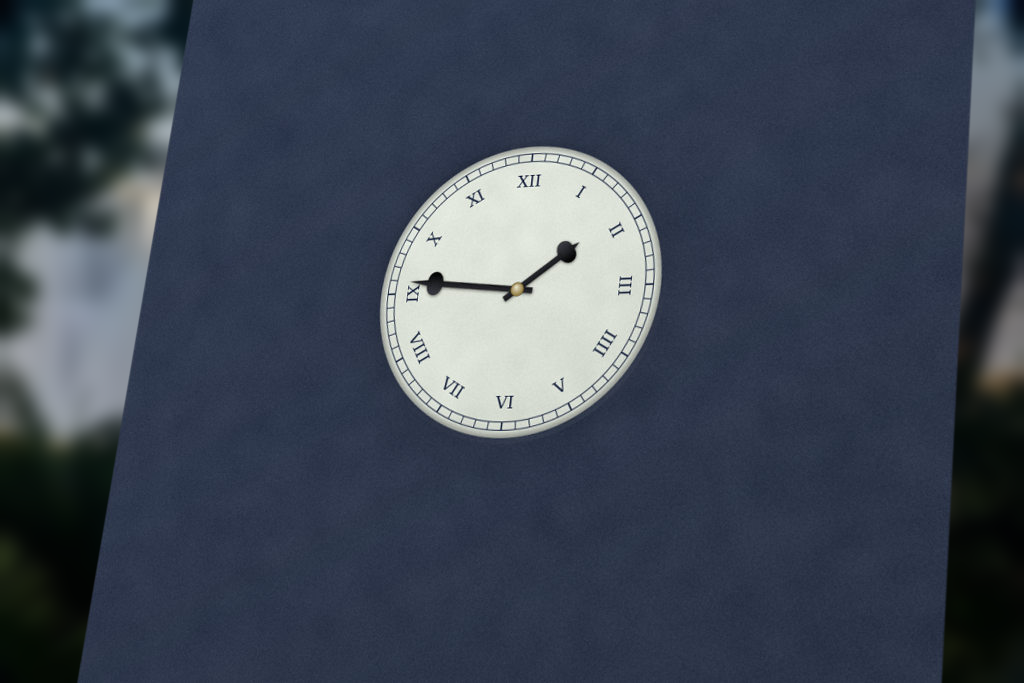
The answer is 1:46
